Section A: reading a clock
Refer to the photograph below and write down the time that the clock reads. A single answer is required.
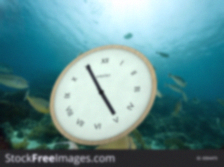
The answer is 4:55
